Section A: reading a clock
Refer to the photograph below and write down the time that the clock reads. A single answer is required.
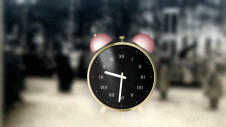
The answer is 9:31
